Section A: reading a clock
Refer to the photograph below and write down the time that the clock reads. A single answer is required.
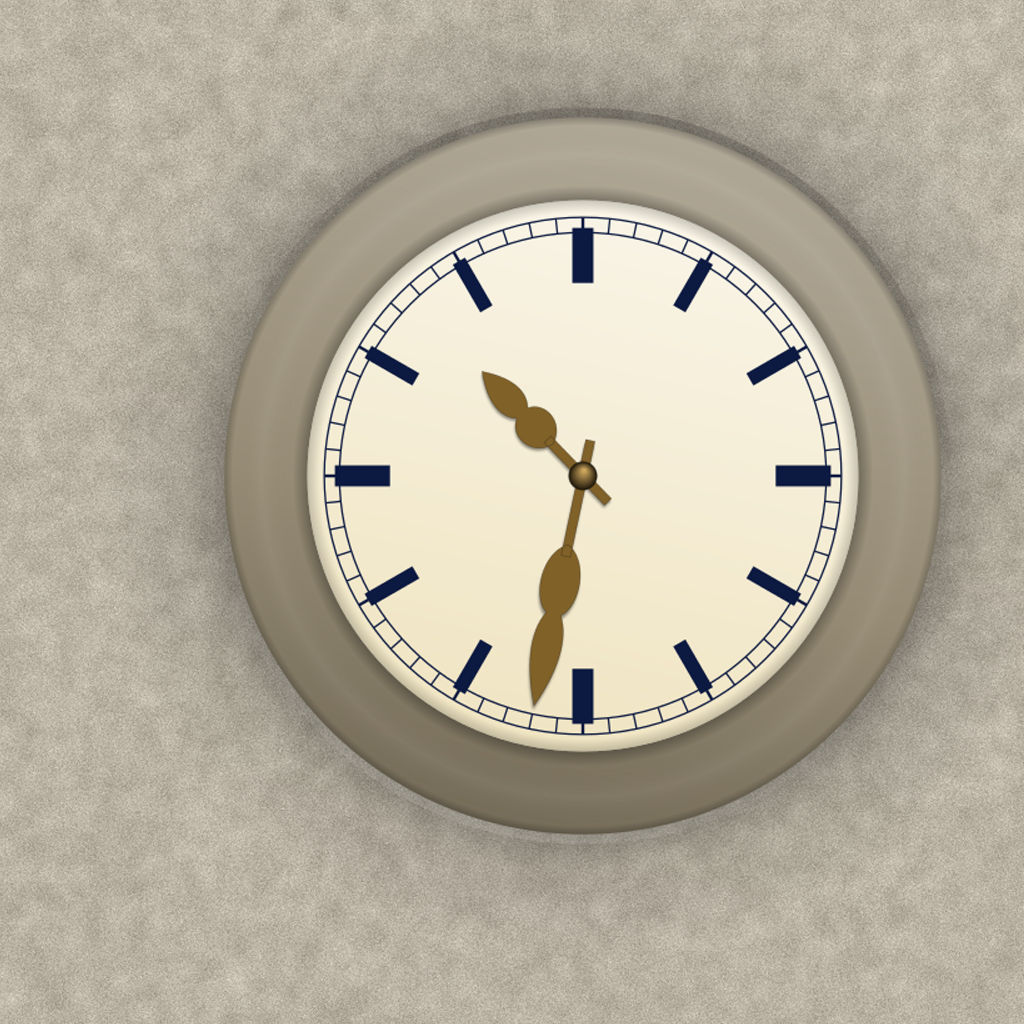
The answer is 10:32
